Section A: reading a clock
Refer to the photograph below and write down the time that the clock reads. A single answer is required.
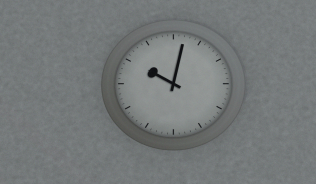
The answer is 10:02
